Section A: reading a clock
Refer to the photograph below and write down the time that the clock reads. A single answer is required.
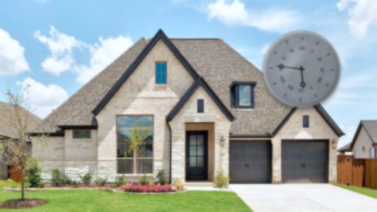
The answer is 5:46
